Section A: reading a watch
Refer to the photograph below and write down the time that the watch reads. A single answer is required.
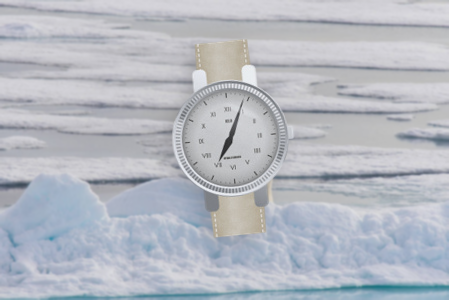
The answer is 7:04
